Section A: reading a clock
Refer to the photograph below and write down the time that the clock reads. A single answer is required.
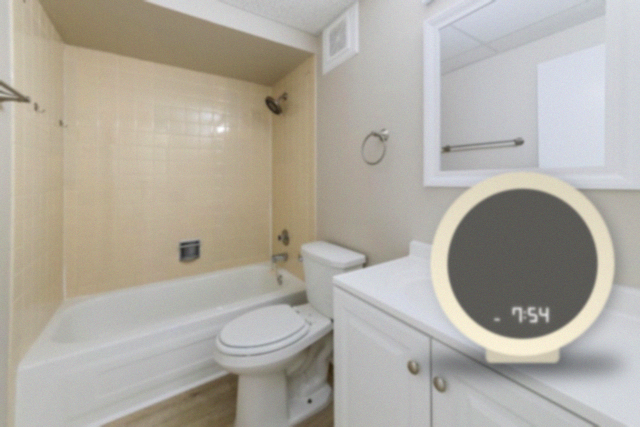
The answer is 7:54
